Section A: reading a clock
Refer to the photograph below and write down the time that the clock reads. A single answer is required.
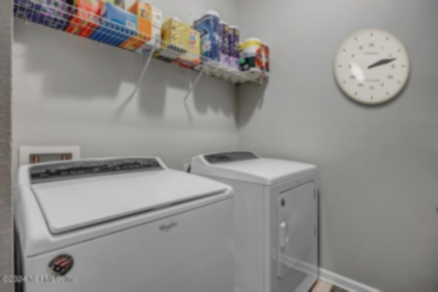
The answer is 2:12
